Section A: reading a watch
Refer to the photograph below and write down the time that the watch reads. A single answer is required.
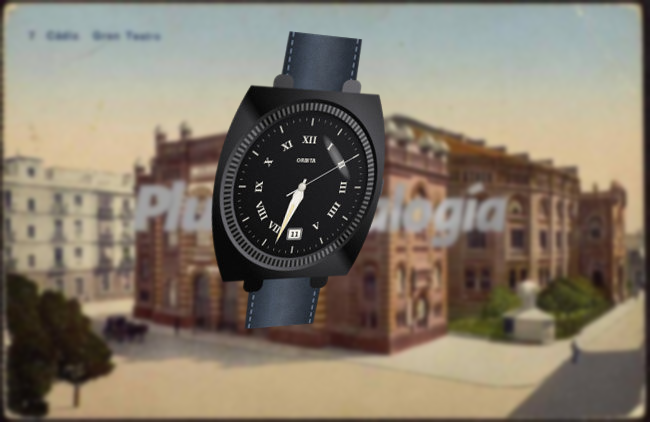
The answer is 6:33:10
